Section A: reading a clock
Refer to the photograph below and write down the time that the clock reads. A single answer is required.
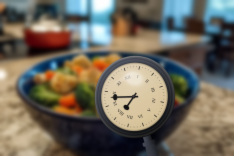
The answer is 7:48
